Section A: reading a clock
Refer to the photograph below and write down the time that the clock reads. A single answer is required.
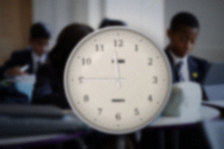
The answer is 11:45
